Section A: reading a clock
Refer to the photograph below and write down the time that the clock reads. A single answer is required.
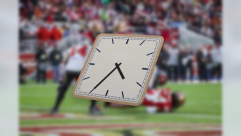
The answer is 4:35
